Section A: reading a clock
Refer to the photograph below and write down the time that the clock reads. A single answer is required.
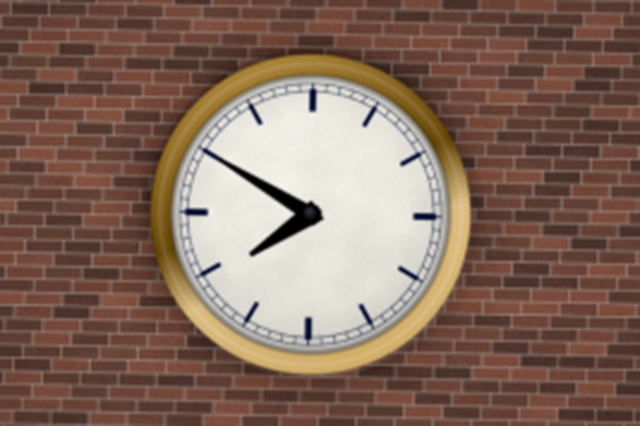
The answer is 7:50
